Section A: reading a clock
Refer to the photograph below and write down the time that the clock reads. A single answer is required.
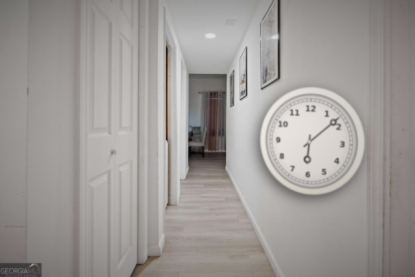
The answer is 6:08
